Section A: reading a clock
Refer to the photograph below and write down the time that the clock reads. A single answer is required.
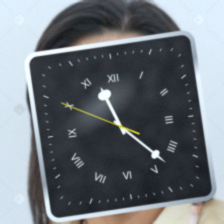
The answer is 11:22:50
